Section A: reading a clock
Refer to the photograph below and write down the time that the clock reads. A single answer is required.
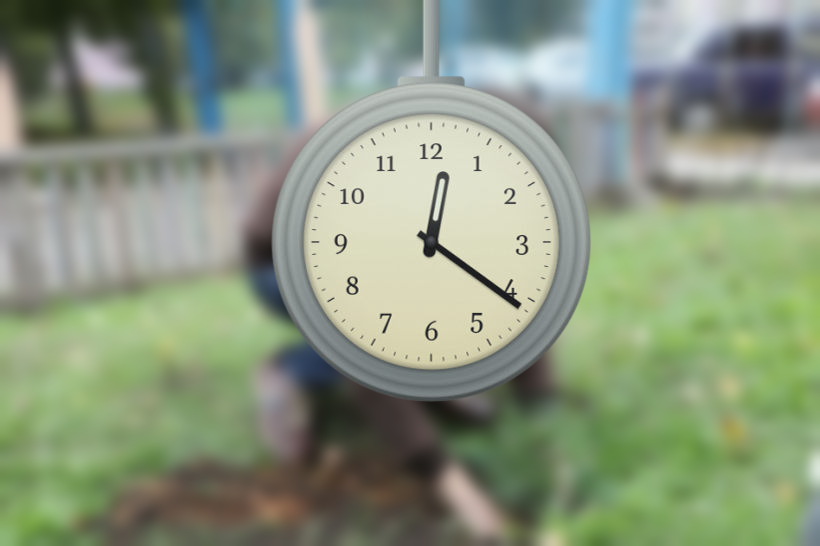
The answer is 12:21
